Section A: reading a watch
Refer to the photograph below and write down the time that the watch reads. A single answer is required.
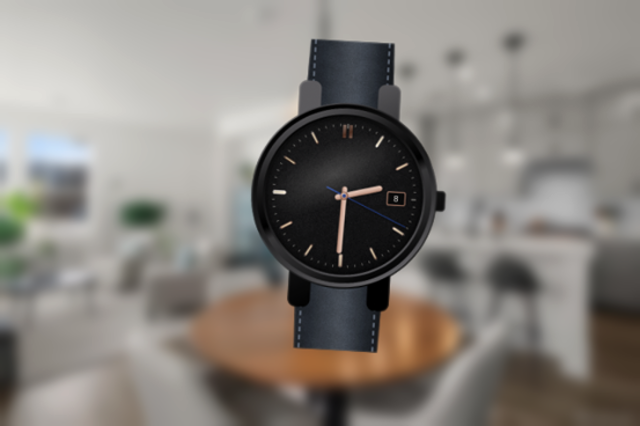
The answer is 2:30:19
